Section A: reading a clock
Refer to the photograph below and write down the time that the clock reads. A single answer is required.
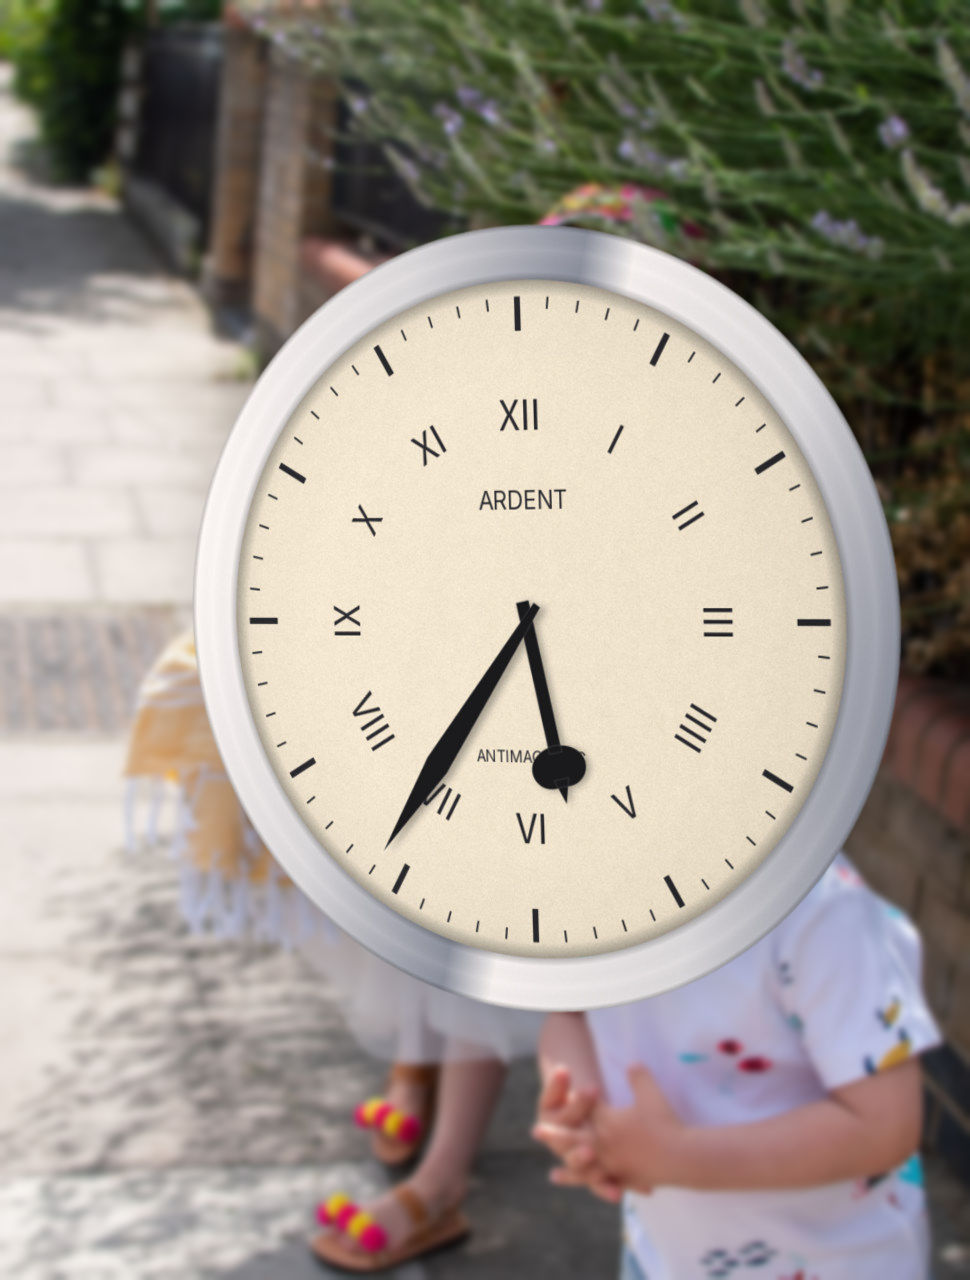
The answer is 5:36
